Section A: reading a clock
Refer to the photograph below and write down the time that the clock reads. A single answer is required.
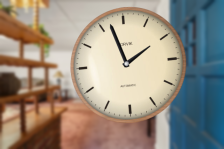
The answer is 1:57
